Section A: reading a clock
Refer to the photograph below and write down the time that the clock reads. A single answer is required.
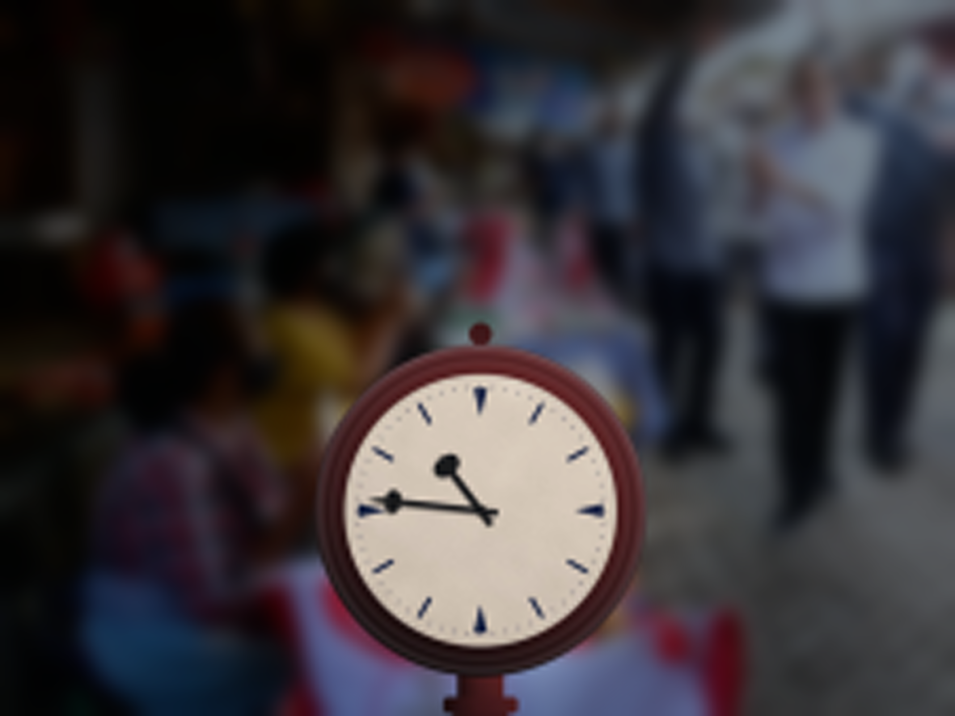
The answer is 10:46
